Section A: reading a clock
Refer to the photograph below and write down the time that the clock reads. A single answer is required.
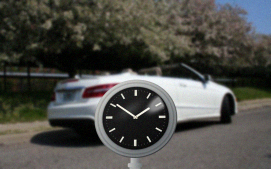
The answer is 1:51
